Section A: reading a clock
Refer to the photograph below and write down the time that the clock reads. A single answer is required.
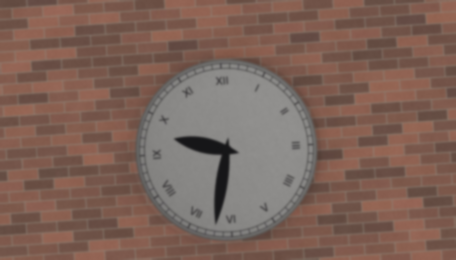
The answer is 9:32
